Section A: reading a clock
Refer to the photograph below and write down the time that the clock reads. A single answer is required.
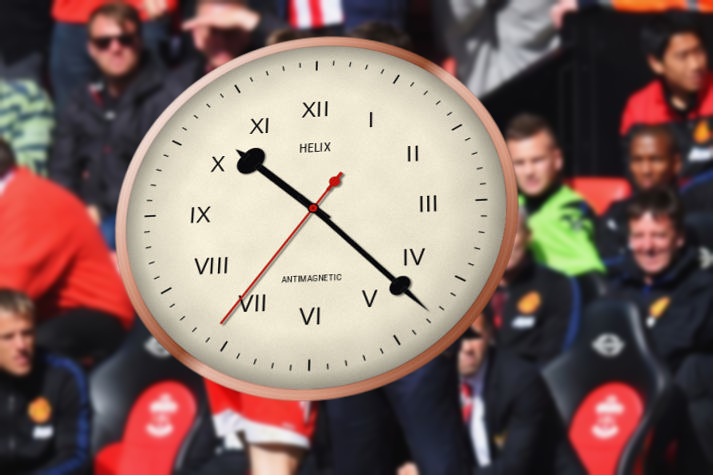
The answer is 10:22:36
